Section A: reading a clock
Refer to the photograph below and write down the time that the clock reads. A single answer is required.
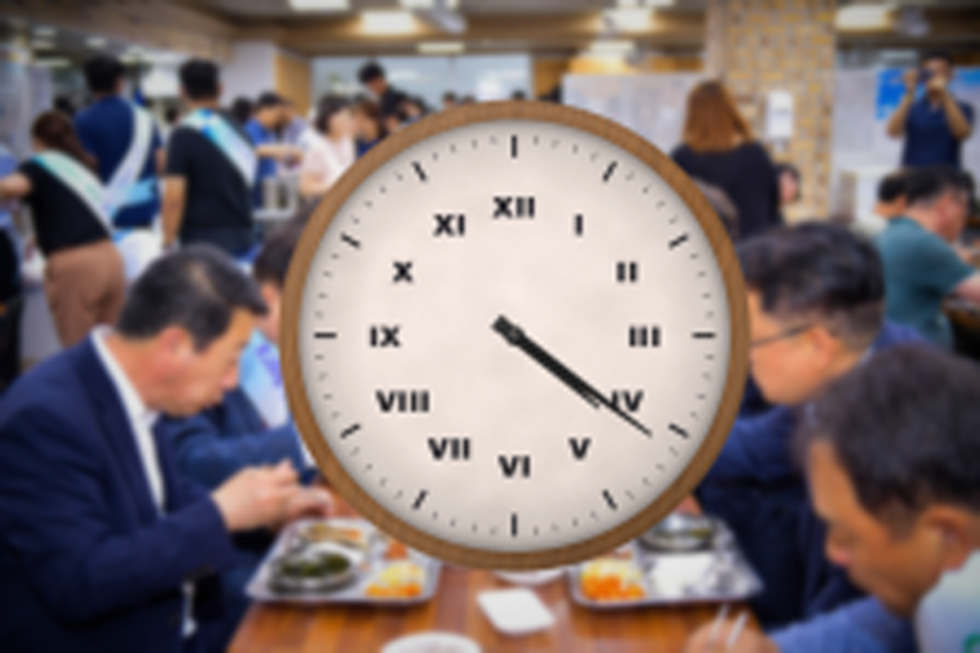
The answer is 4:21
